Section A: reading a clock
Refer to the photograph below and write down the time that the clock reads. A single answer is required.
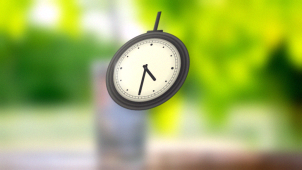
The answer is 4:30
